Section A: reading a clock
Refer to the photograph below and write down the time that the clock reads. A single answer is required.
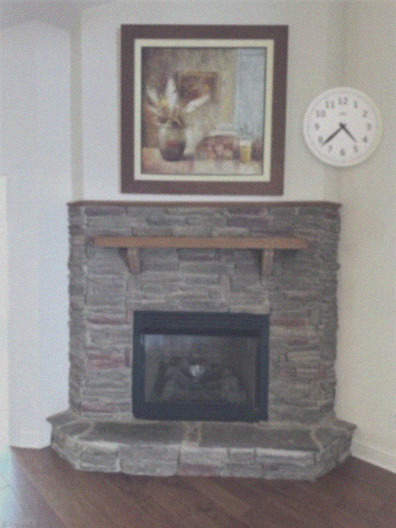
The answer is 4:38
